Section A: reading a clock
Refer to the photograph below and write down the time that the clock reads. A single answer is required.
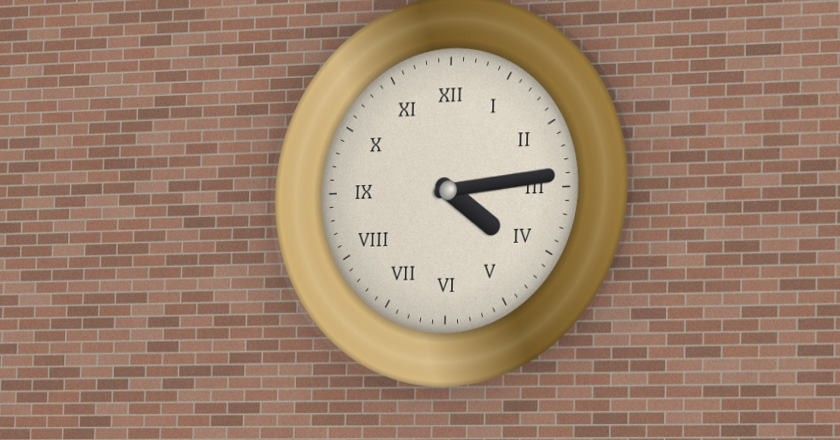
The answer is 4:14
